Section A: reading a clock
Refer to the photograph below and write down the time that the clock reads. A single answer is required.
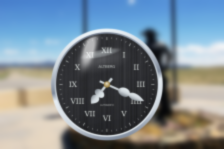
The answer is 7:19
